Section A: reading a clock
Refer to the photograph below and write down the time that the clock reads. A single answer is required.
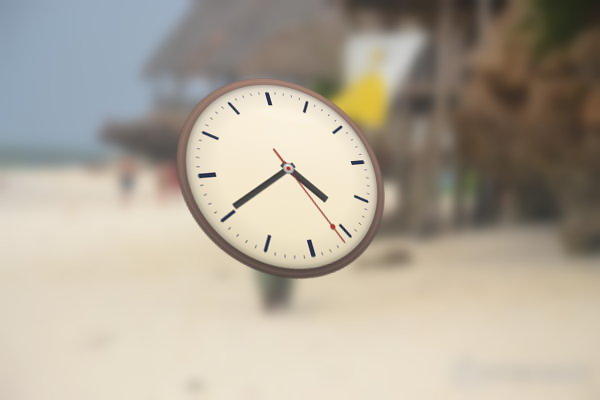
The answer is 4:40:26
